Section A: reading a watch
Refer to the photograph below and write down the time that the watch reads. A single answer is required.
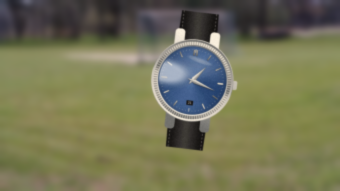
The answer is 1:18
